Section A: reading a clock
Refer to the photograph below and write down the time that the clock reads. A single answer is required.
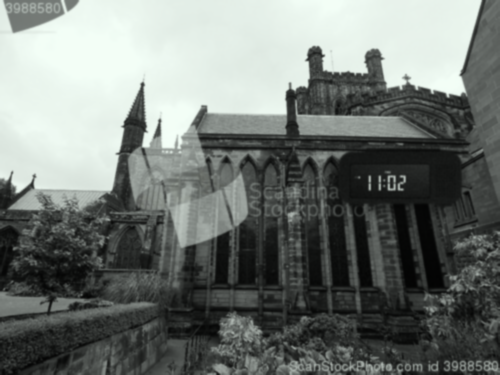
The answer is 11:02
